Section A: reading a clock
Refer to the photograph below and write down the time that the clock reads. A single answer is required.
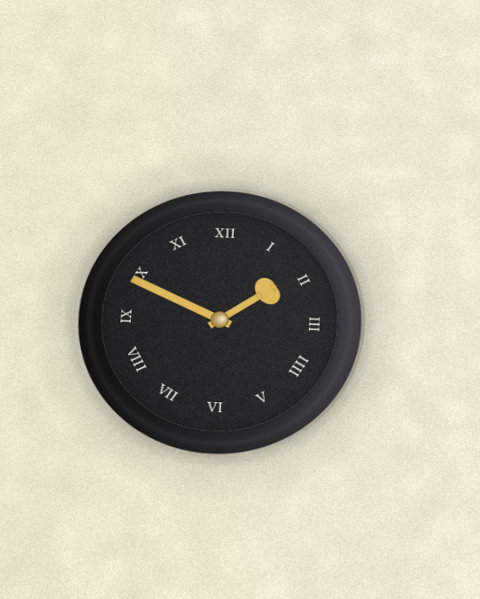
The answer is 1:49
